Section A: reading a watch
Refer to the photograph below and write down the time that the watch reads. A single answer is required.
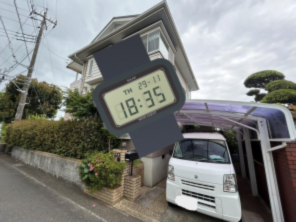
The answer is 18:35
